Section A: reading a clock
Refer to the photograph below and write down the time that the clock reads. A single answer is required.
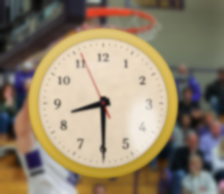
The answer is 8:29:56
